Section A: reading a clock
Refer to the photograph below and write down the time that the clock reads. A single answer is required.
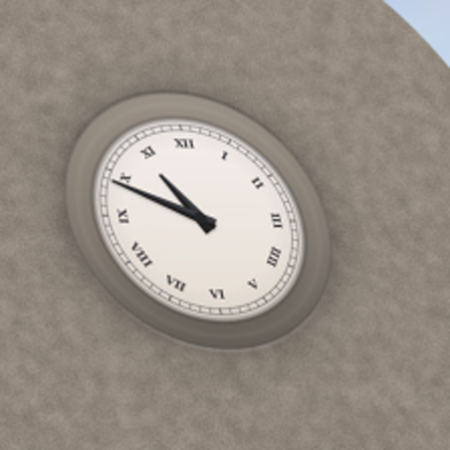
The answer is 10:49
